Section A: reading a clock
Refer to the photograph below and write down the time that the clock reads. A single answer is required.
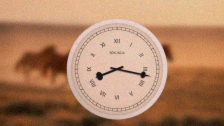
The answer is 8:17
